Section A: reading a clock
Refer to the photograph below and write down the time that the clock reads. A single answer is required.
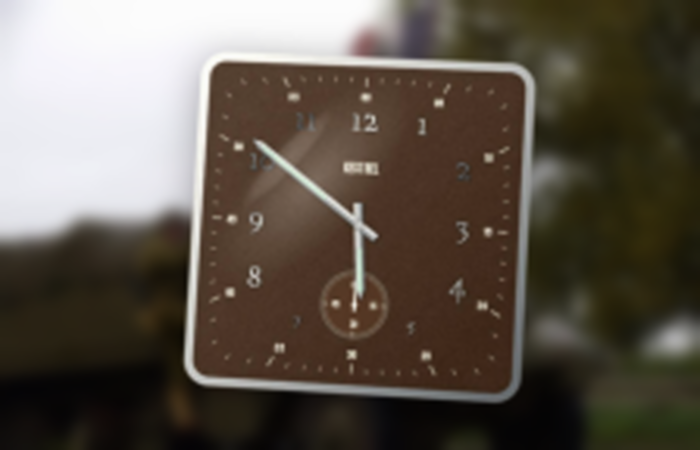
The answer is 5:51
